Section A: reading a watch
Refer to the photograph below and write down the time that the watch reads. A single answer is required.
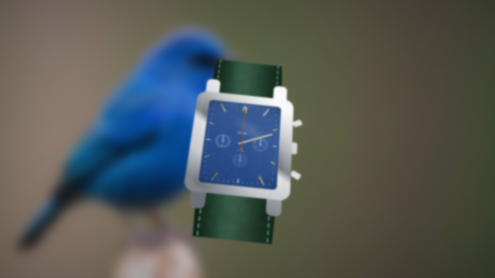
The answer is 2:11
